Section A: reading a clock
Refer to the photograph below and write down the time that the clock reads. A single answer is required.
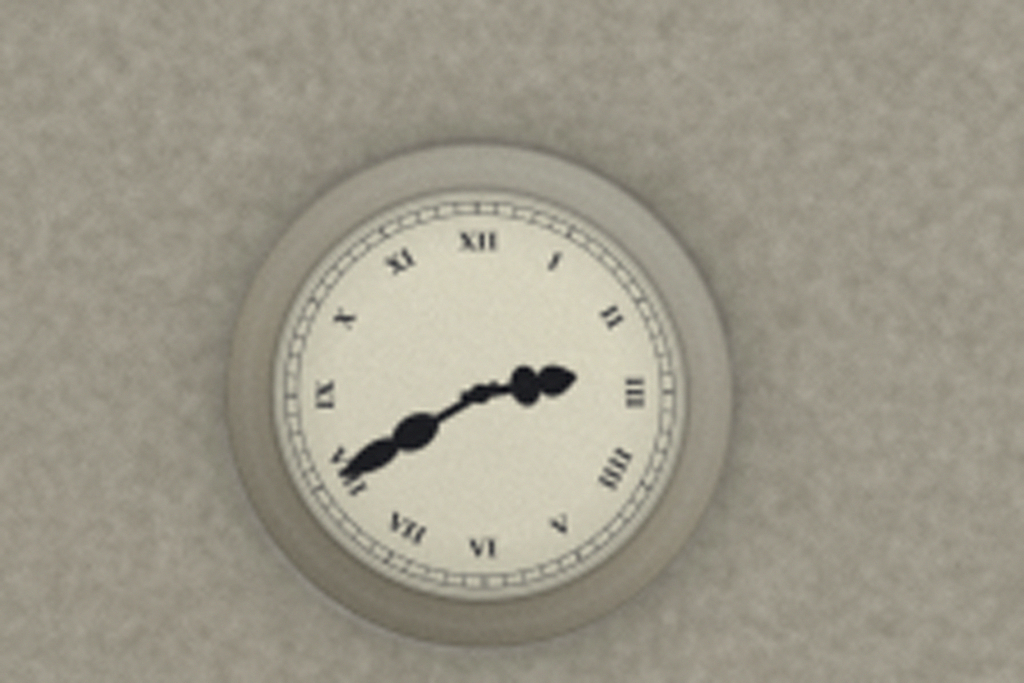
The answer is 2:40
